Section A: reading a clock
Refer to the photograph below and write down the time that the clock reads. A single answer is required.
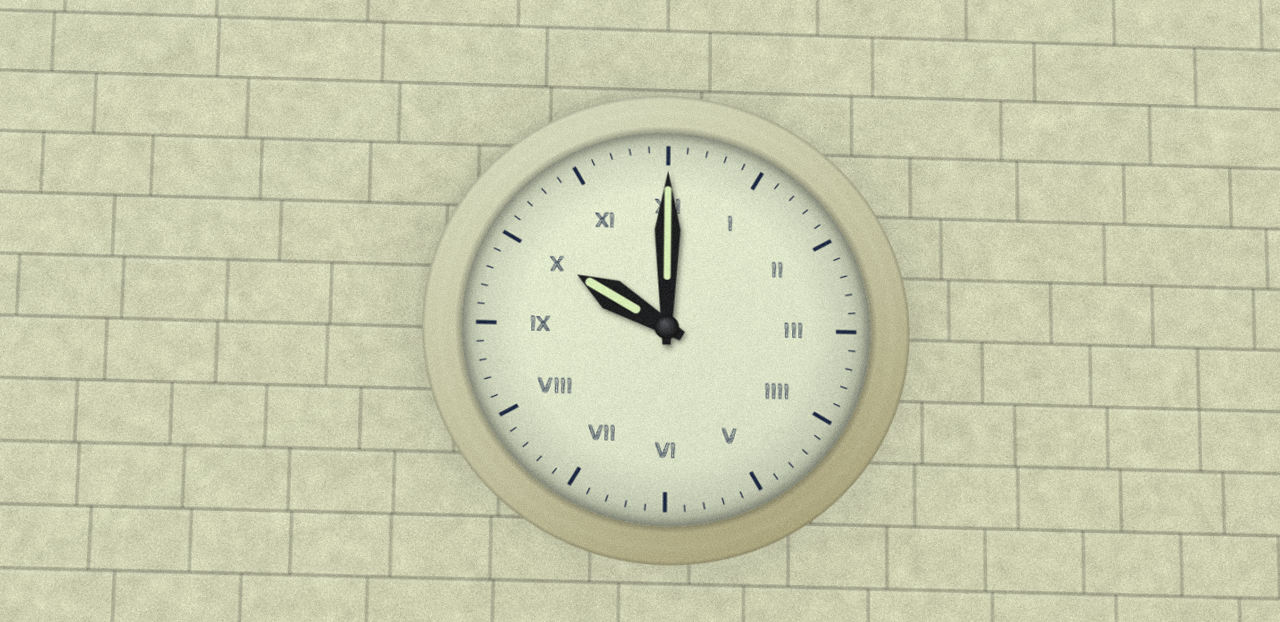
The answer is 10:00
